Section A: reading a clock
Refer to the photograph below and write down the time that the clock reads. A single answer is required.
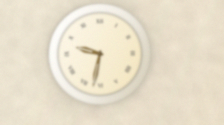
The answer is 9:32
